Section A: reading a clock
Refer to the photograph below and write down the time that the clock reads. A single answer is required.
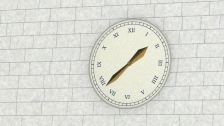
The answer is 1:38
